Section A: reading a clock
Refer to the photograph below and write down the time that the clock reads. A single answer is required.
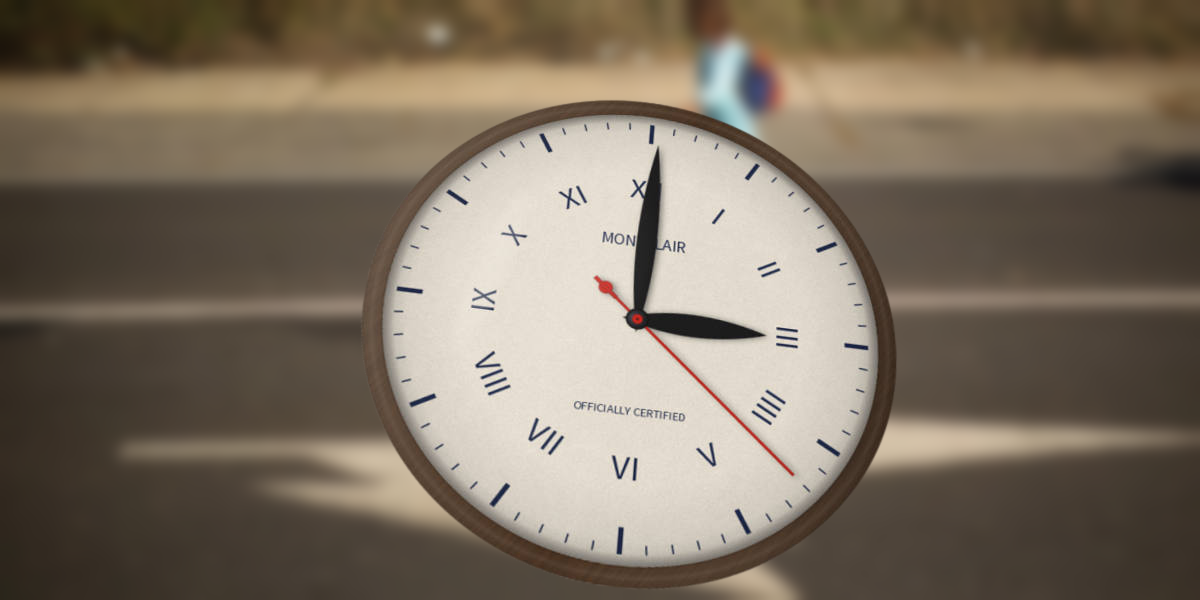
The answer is 3:00:22
